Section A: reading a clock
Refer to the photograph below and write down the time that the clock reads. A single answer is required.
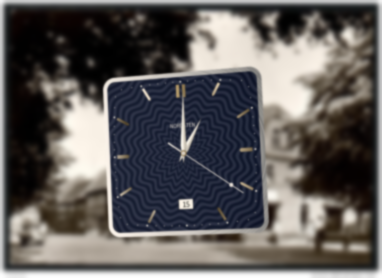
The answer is 1:00:21
